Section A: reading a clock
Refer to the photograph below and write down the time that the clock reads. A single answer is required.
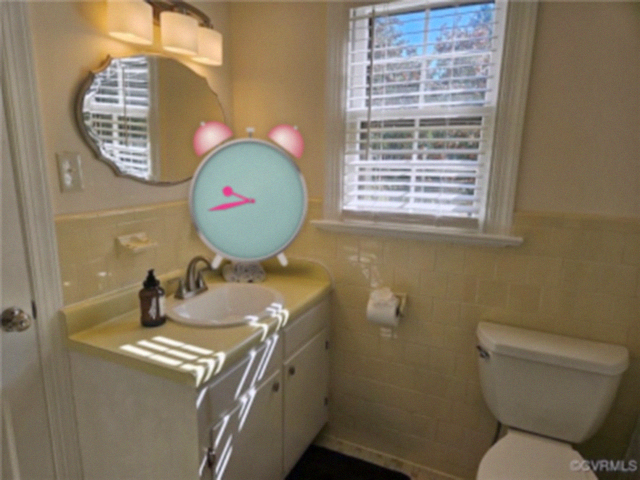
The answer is 9:43
